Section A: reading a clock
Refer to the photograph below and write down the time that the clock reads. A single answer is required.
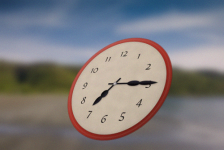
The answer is 7:15
